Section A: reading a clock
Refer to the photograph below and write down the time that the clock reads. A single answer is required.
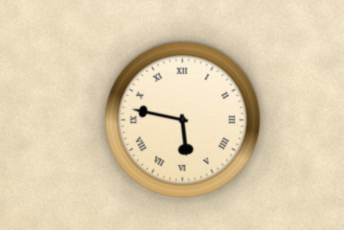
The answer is 5:47
